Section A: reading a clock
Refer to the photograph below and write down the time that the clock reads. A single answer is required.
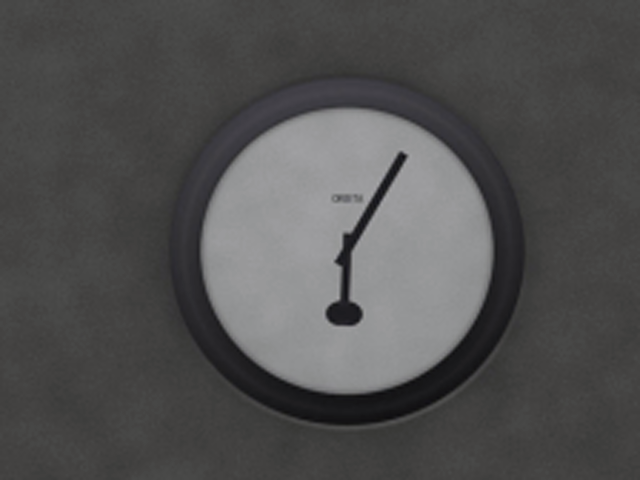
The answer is 6:05
